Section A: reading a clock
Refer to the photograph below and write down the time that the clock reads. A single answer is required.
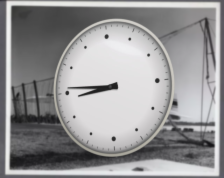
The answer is 8:46
